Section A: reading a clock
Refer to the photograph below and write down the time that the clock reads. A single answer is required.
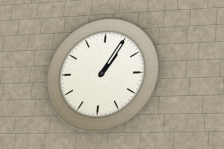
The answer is 1:05
